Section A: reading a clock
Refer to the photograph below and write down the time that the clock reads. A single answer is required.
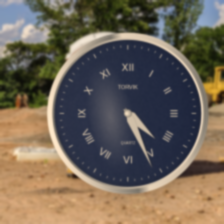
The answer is 4:26
